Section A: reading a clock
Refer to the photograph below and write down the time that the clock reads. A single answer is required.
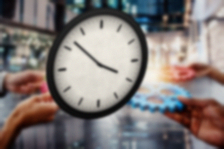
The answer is 3:52
